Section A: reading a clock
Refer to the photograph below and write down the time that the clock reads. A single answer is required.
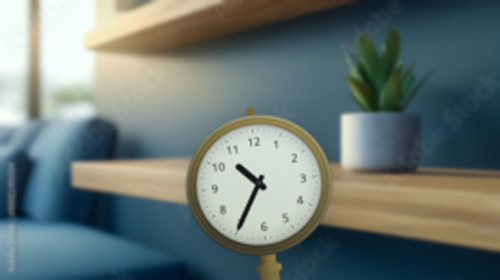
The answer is 10:35
